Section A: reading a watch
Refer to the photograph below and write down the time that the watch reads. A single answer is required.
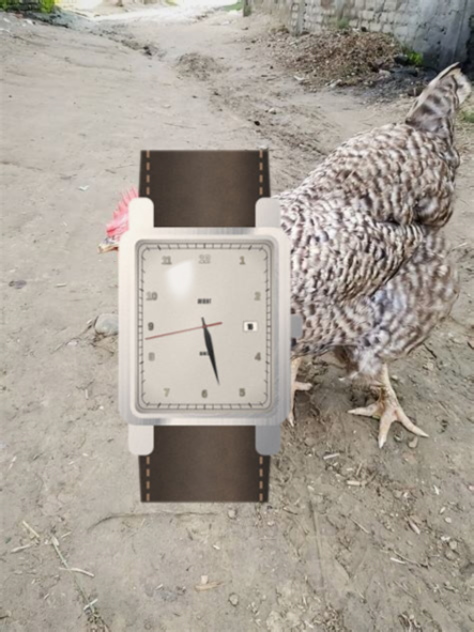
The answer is 5:27:43
